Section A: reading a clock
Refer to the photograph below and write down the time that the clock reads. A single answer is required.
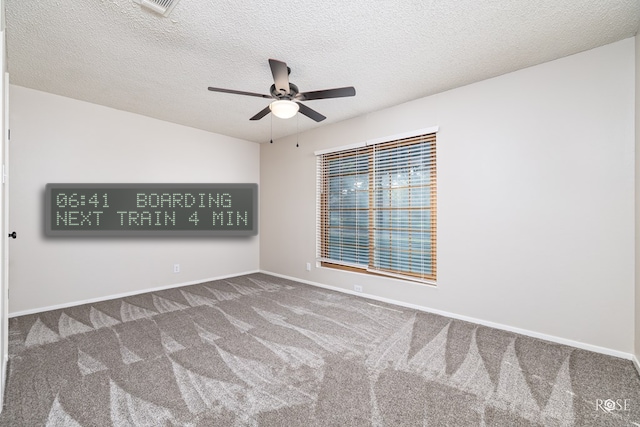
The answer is 6:41
